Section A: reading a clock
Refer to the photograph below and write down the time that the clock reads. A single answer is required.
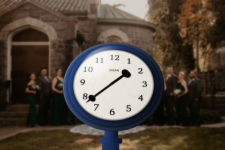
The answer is 1:38
